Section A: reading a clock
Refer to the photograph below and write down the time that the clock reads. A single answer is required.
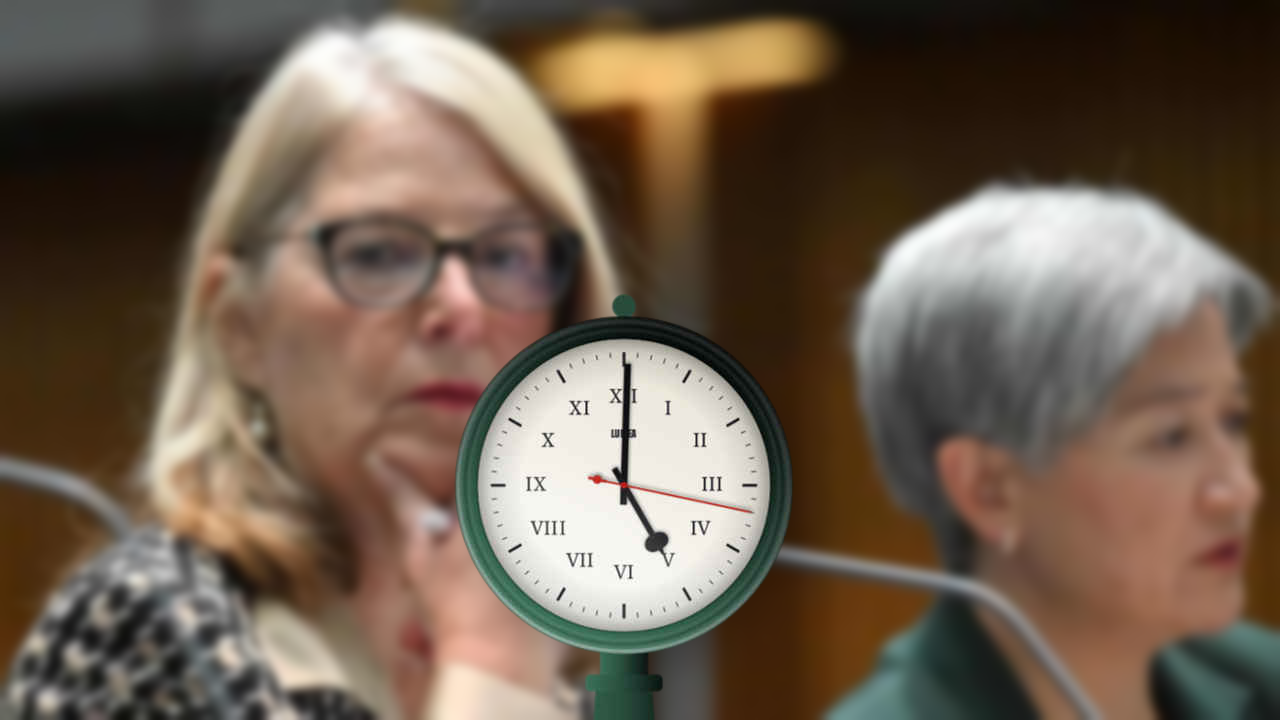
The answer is 5:00:17
